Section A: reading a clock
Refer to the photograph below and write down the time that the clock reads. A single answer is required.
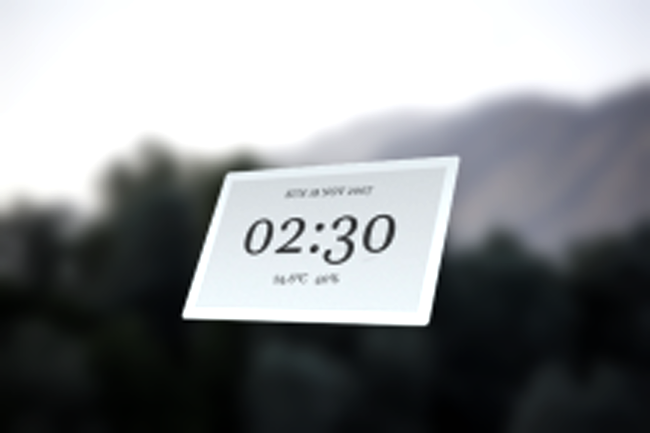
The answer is 2:30
